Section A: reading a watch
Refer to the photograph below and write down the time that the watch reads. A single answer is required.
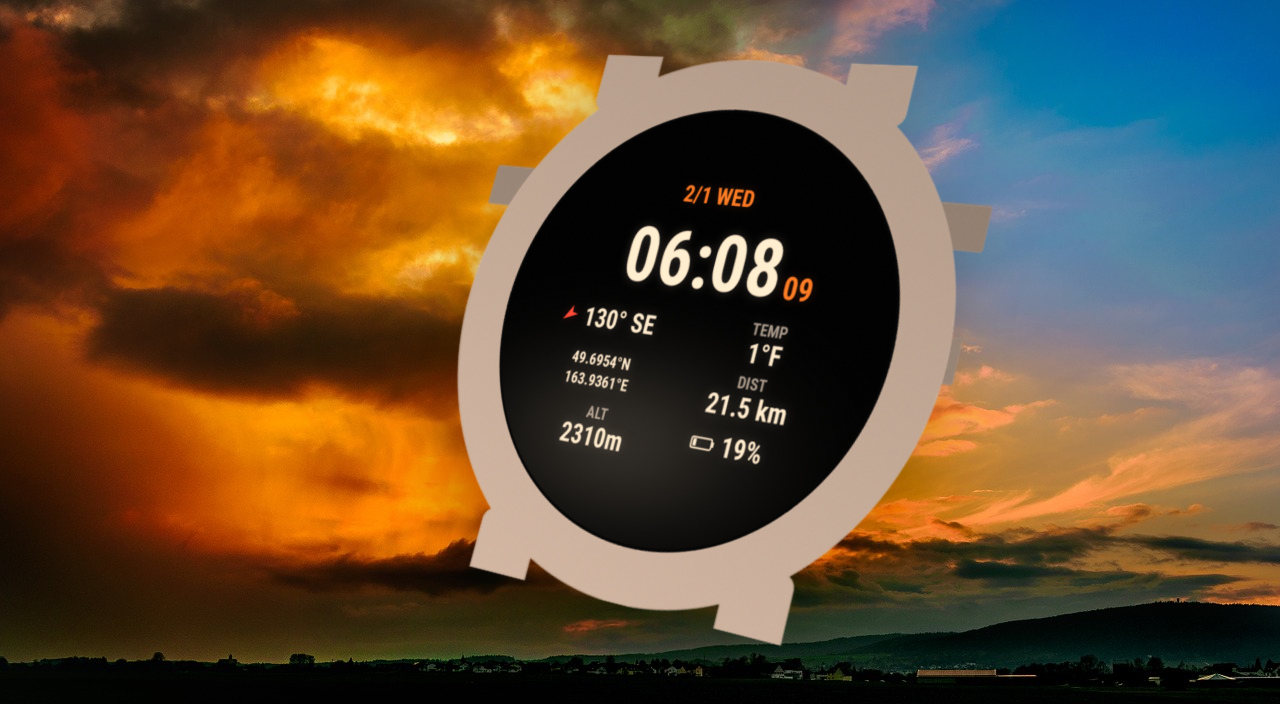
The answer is 6:08:09
